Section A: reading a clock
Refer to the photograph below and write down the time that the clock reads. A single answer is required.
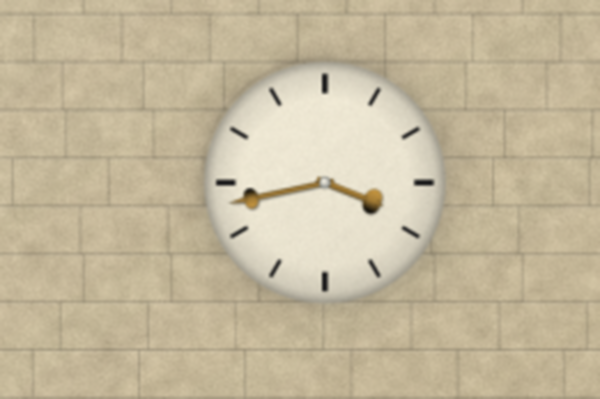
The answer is 3:43
